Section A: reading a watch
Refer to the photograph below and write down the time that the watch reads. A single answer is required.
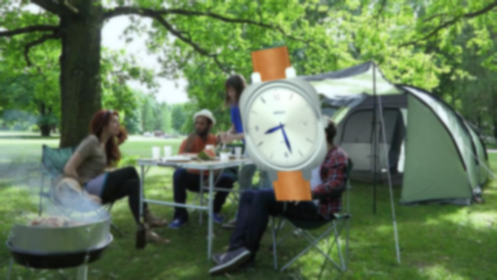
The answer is 8:28
